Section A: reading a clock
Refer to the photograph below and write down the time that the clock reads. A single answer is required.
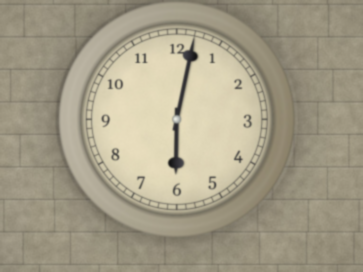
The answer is 6:02
